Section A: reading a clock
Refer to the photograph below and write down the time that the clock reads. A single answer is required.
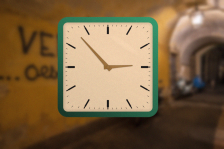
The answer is 2:53
